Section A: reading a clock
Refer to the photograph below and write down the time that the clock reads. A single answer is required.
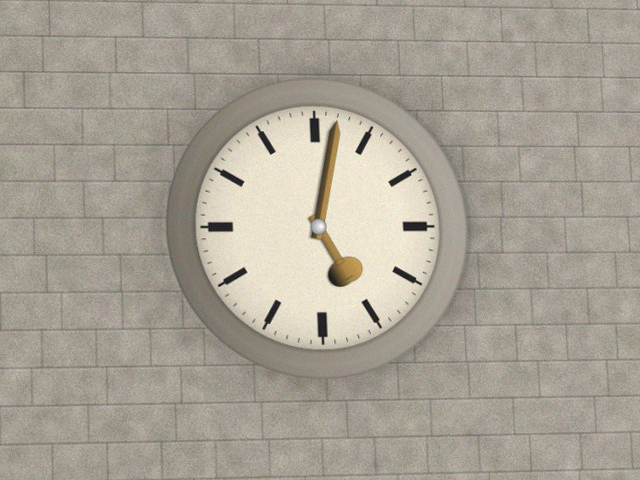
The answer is 5:02
